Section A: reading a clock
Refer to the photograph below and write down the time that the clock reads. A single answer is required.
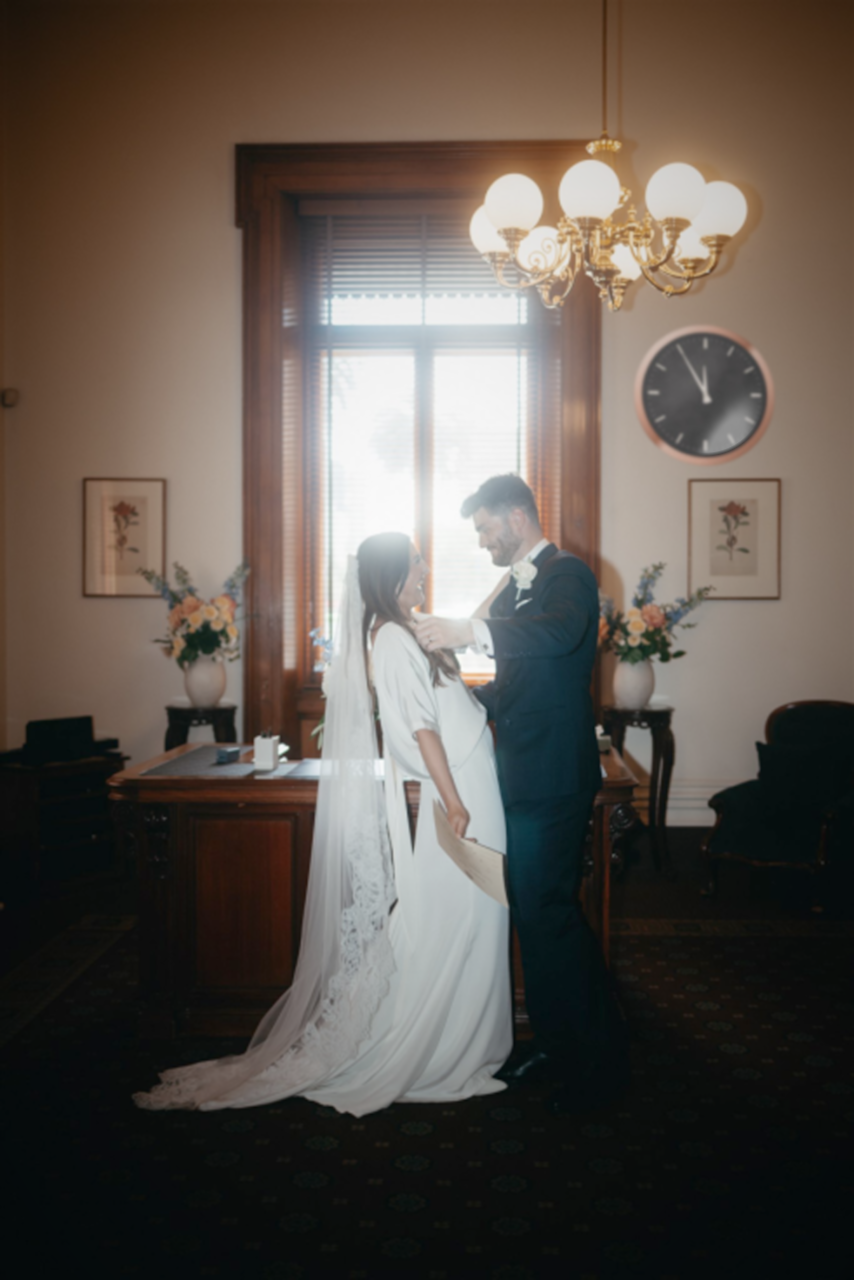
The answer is 11:55
